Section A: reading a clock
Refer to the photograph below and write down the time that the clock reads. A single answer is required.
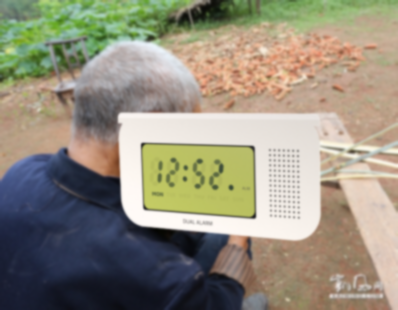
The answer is 12:52
